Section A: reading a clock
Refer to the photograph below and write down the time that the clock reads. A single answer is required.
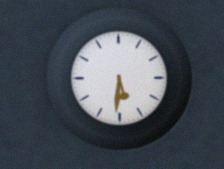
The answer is 5:31
